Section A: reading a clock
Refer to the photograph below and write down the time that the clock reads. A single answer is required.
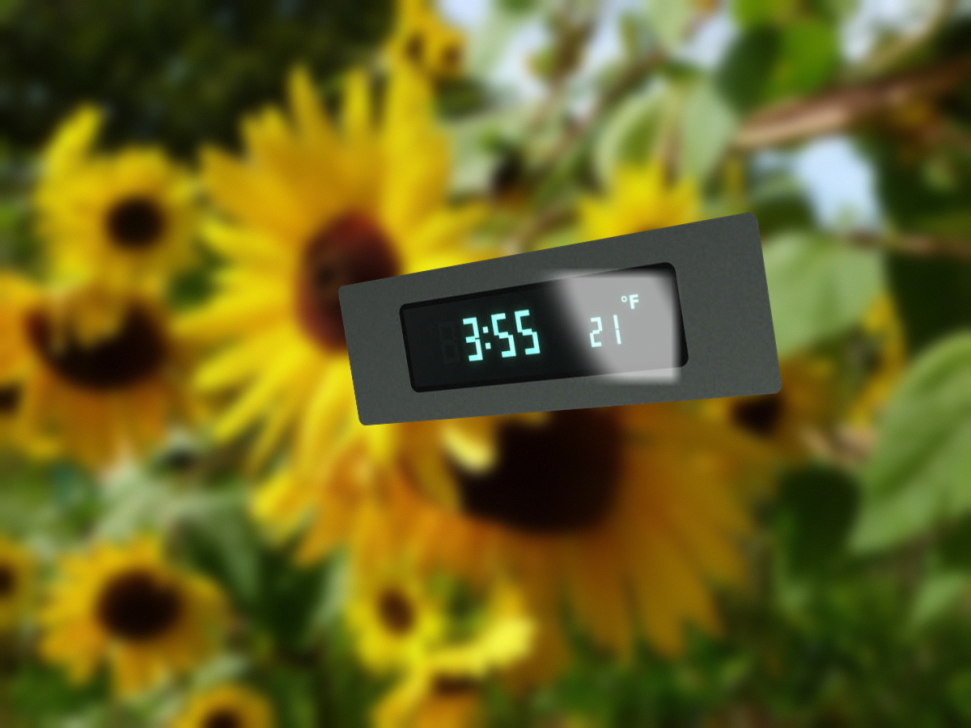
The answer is 3:55
